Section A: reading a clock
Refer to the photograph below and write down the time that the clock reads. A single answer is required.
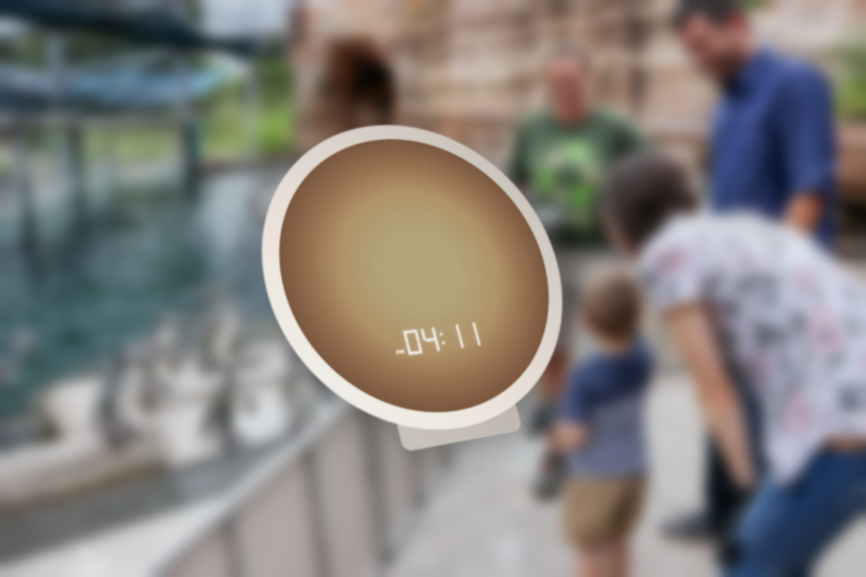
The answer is 4:11
